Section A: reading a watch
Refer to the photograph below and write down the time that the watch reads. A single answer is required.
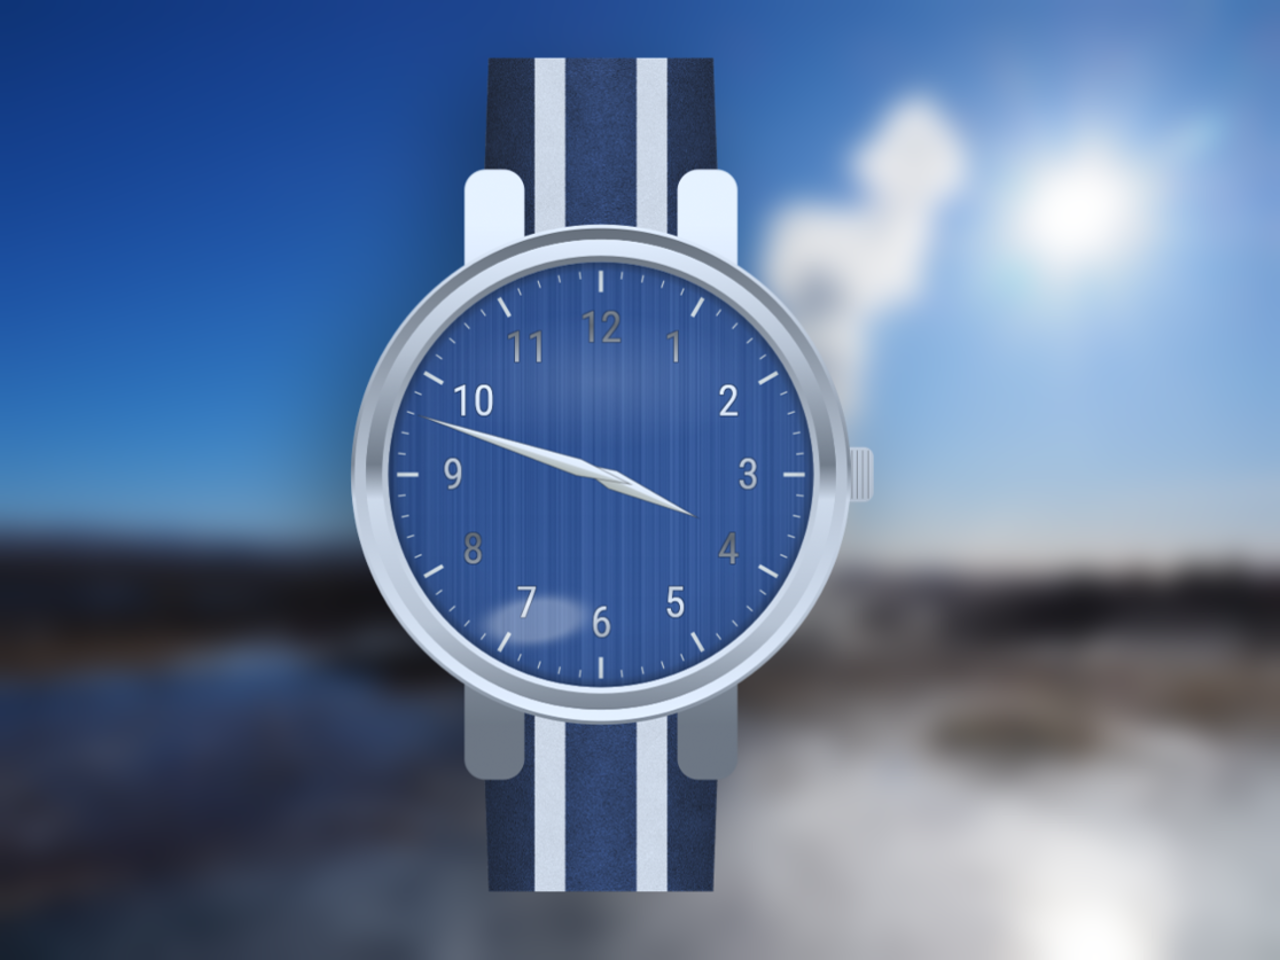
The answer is 3:48
